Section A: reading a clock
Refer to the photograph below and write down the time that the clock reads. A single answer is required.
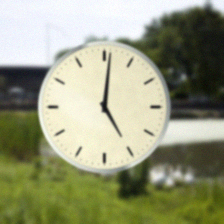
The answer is 5:01
